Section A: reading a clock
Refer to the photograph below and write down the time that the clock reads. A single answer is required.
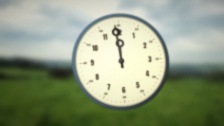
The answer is 11:59
